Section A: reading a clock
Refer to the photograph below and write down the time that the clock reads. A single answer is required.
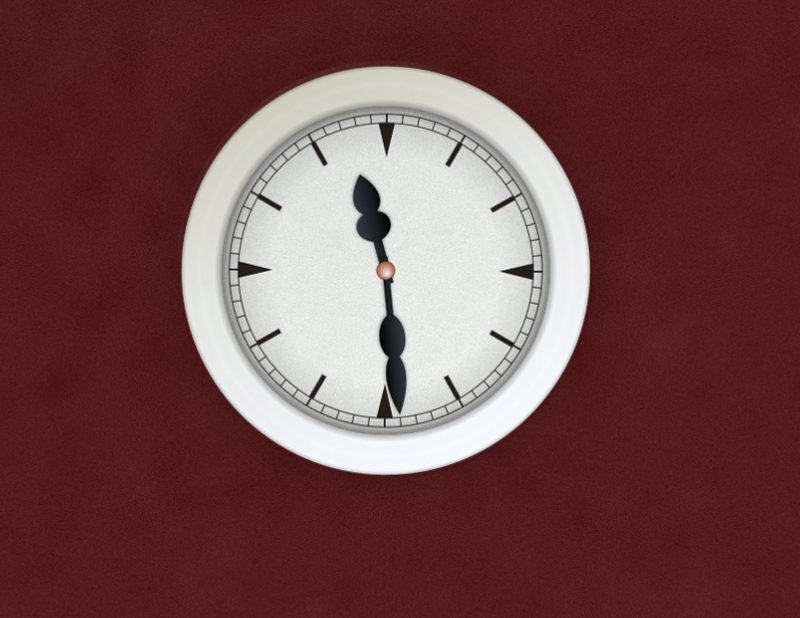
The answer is 11:29
